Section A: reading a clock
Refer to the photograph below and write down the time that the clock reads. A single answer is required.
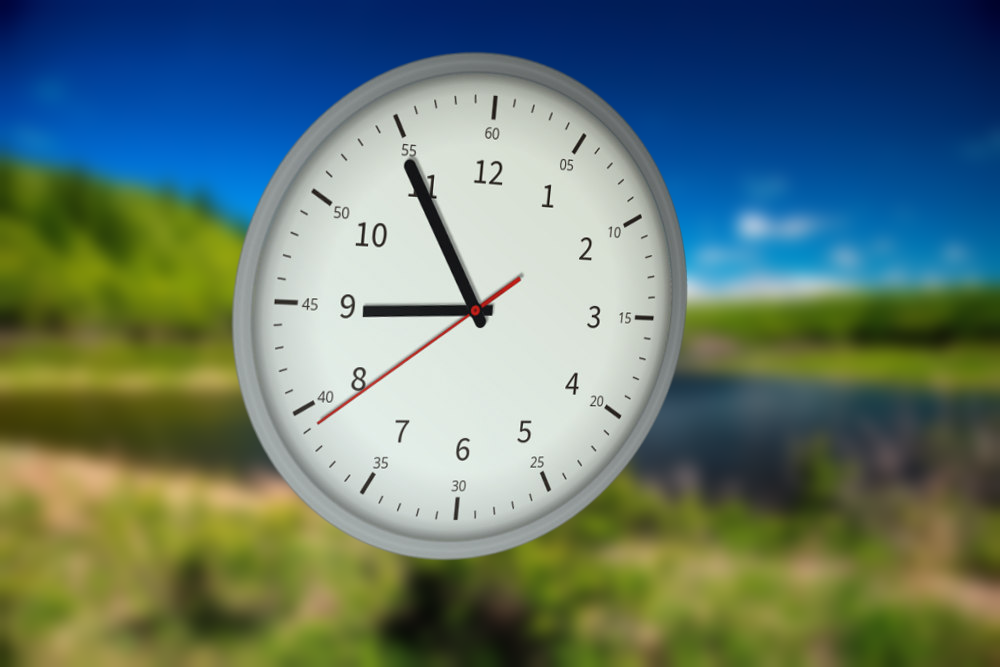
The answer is 8:54:39
